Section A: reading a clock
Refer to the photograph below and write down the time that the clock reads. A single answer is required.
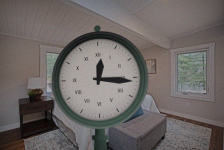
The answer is 12:16
